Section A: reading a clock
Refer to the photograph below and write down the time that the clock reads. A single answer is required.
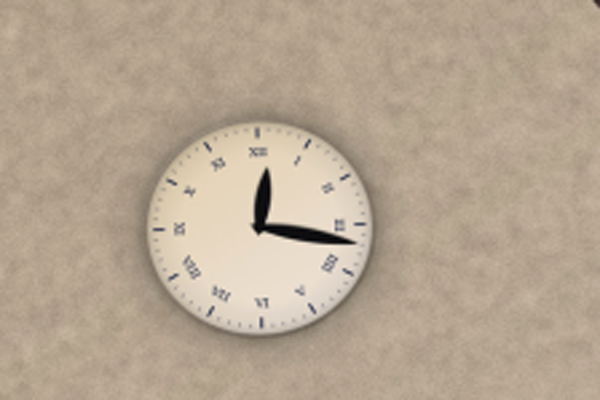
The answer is 12:17
